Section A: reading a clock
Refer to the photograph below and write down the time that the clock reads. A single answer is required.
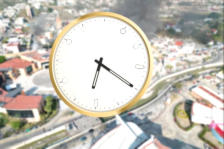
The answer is 6:20
